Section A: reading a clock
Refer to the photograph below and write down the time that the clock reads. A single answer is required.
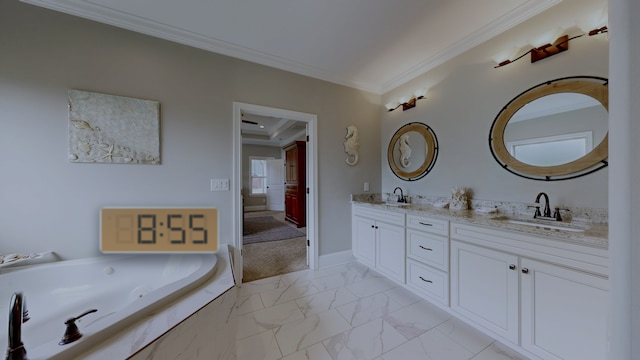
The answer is 8:55
